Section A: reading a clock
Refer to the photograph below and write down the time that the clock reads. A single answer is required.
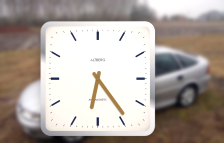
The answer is 6:24
